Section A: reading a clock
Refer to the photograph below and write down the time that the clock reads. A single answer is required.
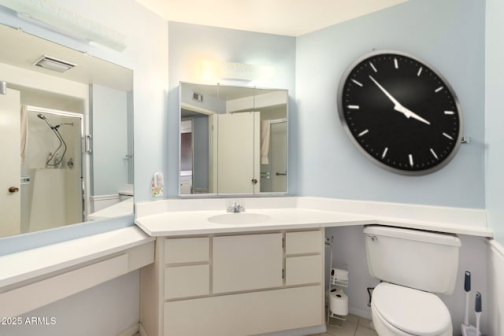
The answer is 3:53
